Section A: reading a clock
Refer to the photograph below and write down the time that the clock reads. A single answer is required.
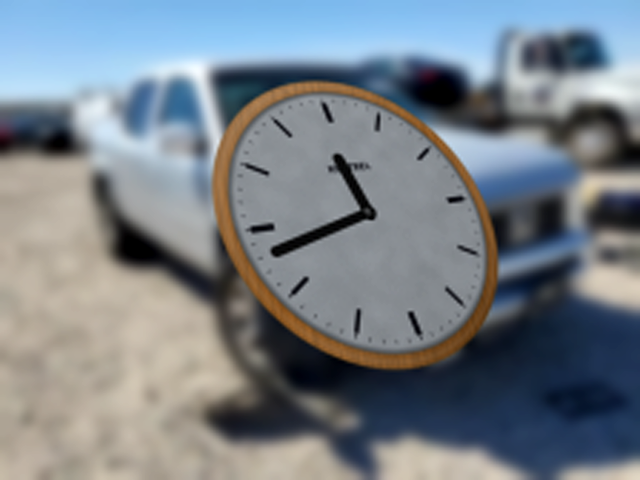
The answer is 11:43
